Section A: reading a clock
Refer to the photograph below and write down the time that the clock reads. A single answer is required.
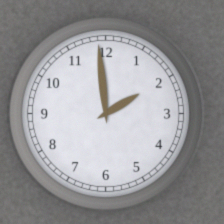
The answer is 1:59
